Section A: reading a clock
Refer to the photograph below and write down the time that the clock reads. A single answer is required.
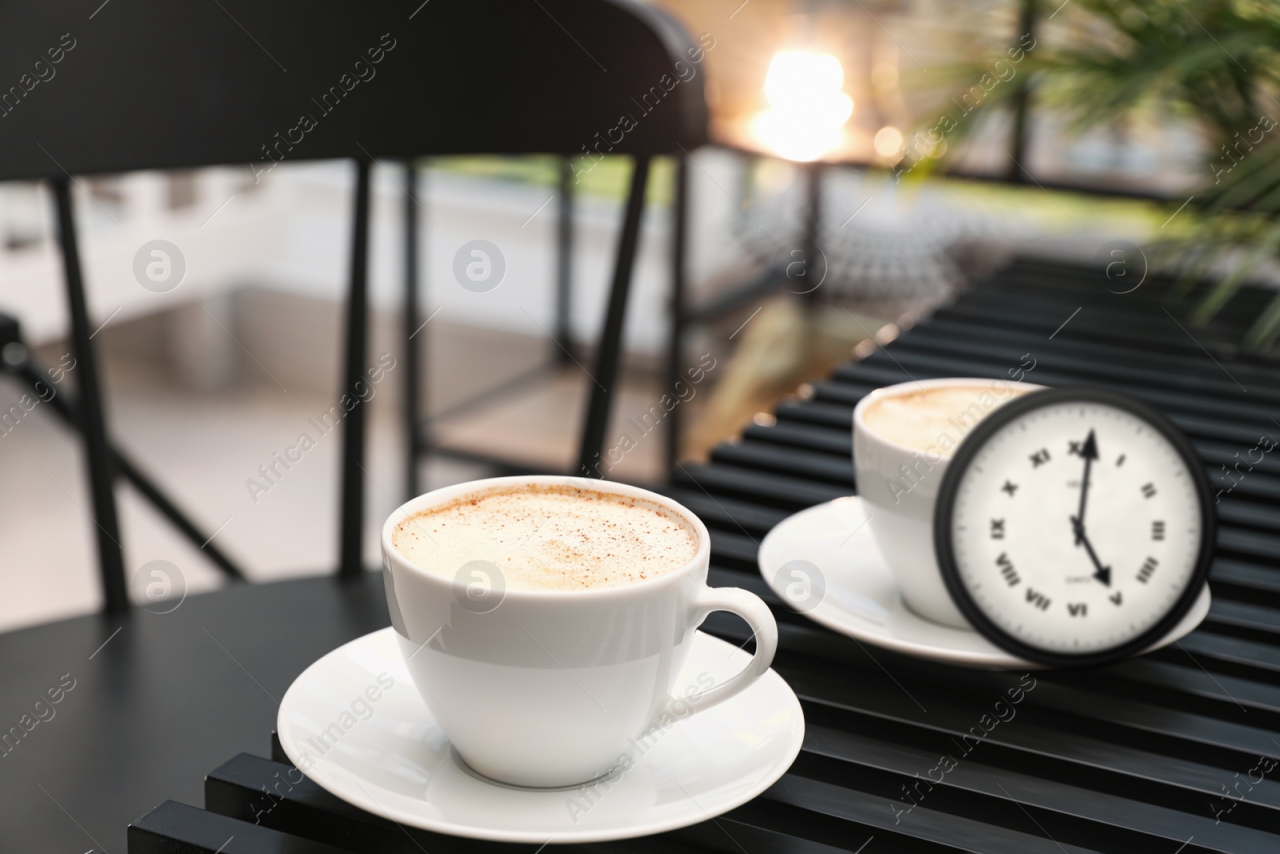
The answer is 5:01
